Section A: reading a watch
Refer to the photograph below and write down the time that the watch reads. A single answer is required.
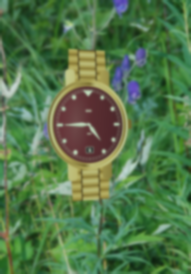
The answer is 4:45
